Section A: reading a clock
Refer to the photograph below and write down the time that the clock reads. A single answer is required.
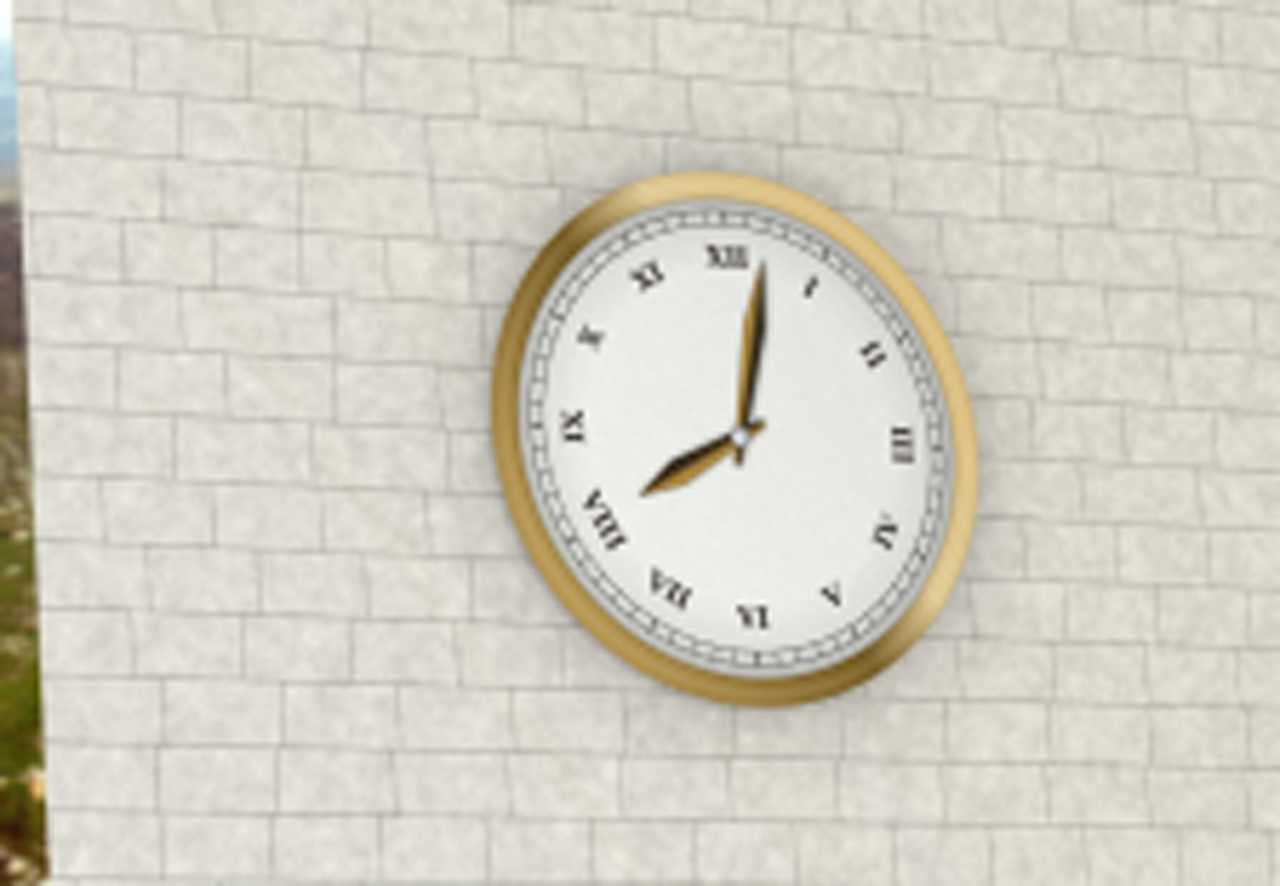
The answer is 8:02
